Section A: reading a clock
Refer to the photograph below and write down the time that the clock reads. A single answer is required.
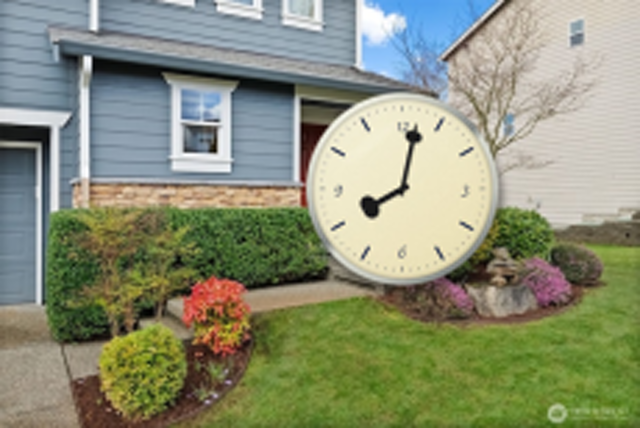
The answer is 8:02
